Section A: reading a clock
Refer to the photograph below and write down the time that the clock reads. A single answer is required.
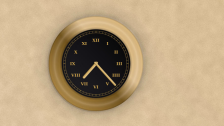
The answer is 7:23
